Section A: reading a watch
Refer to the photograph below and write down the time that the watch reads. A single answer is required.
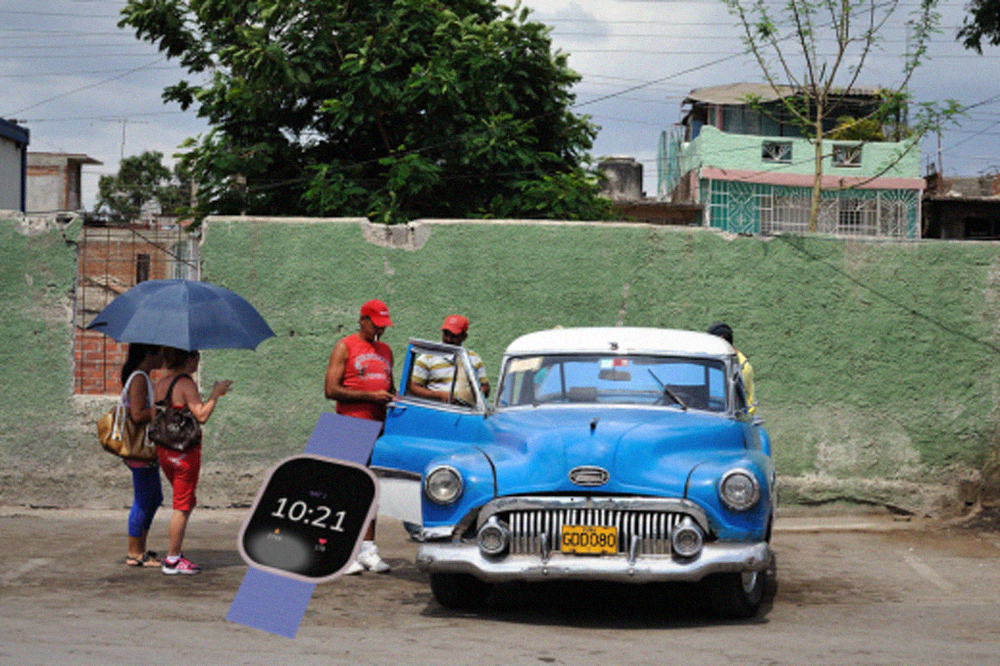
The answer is 10:21
